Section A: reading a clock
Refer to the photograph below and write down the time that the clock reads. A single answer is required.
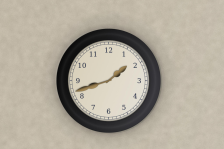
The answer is 1:42
